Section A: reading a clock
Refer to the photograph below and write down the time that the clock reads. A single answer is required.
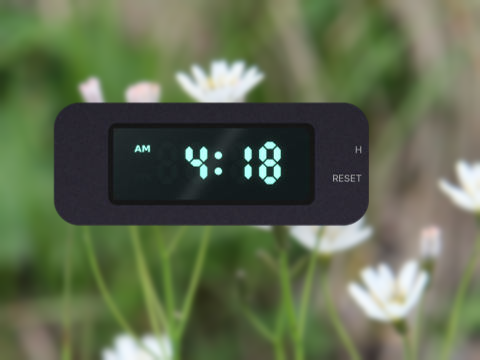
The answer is 4:18
